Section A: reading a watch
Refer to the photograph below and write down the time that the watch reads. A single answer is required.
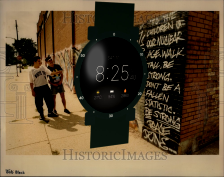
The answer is 8:25
